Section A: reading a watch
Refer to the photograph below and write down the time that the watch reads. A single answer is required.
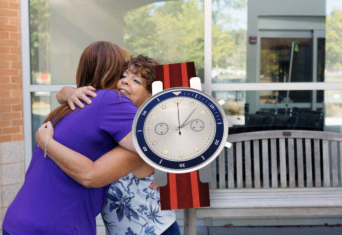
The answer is 2:07
